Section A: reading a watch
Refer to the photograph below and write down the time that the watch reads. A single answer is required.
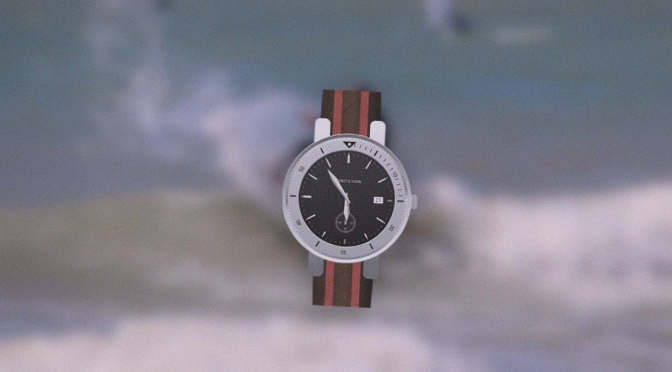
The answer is 5:54
